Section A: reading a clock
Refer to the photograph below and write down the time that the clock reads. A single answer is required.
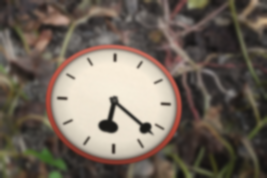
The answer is 6:22
